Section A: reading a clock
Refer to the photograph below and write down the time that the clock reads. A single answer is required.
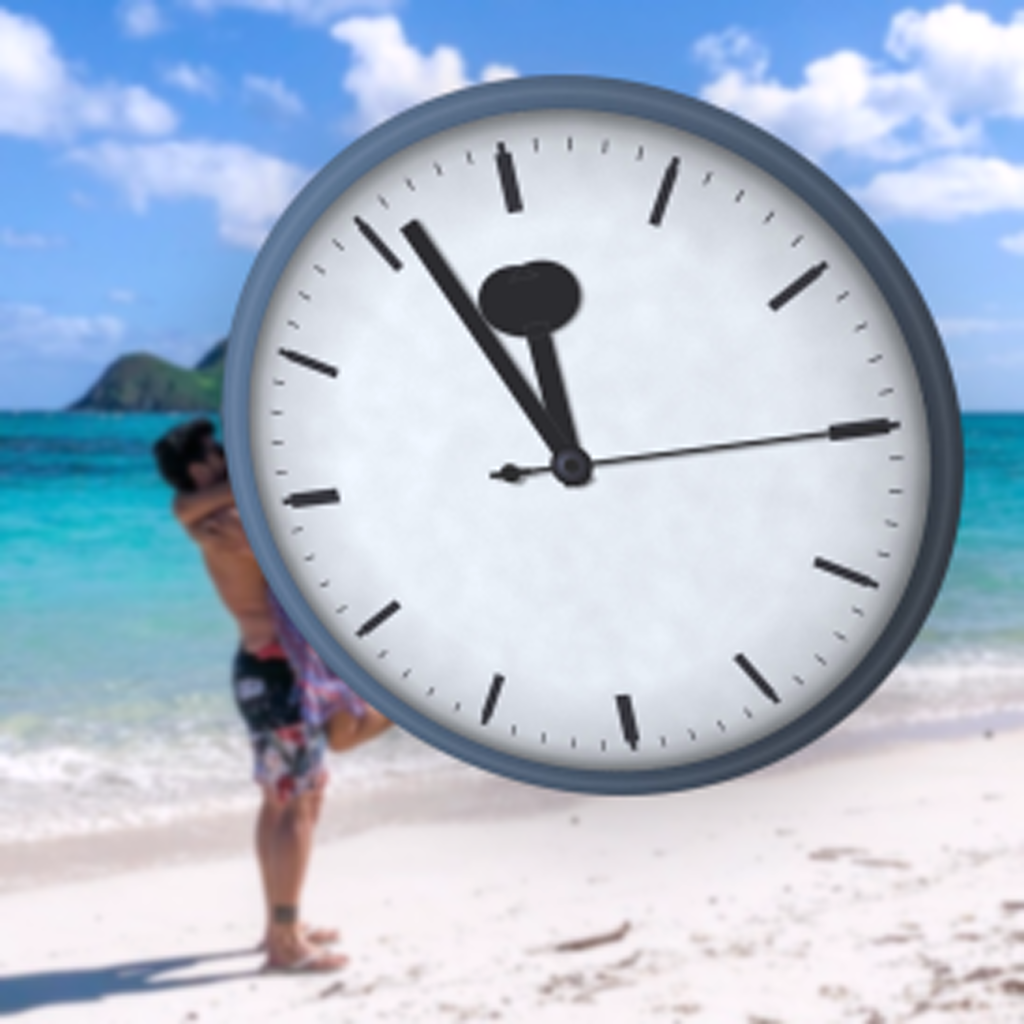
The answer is 11:56:15
